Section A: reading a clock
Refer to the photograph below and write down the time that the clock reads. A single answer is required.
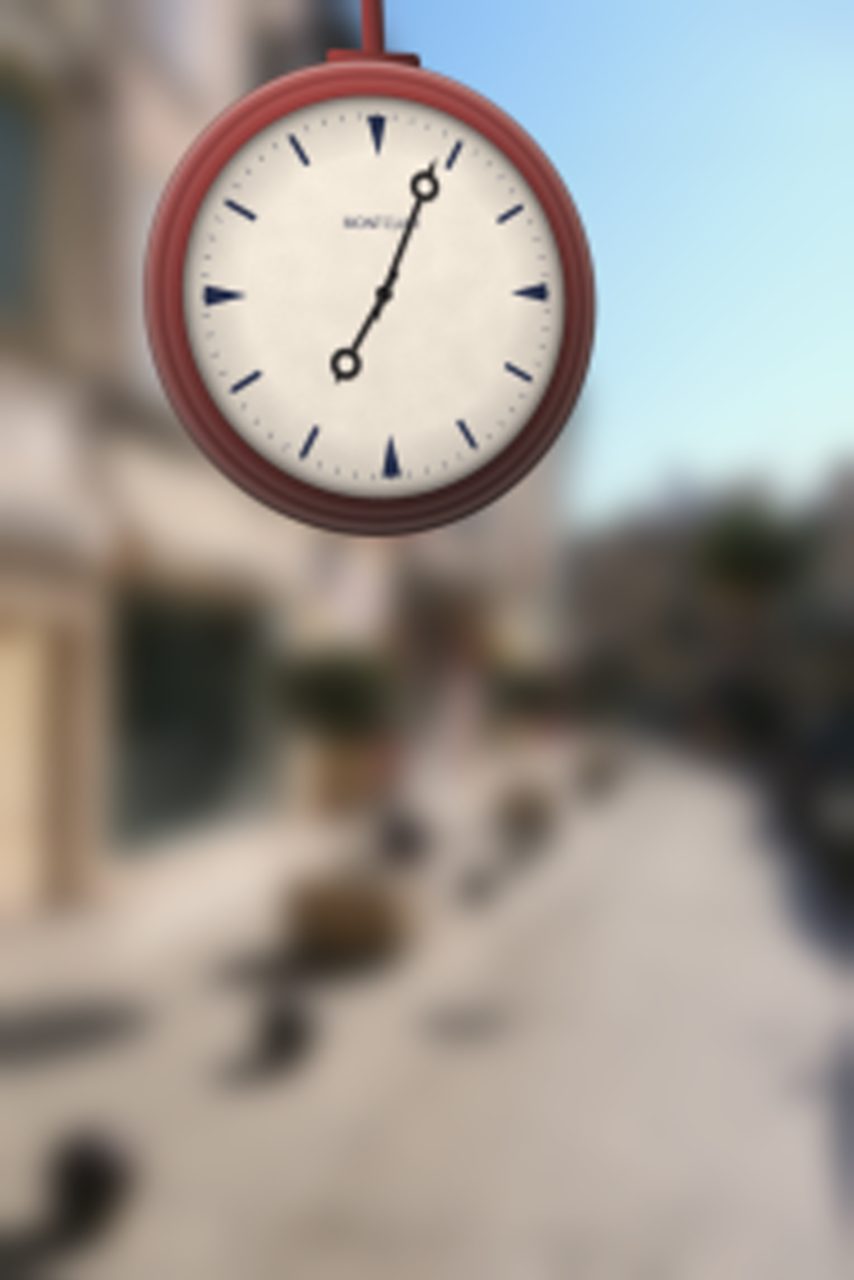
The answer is 7:04
